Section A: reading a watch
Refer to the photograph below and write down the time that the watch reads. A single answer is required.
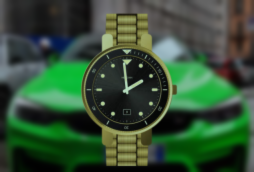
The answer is 1:59
